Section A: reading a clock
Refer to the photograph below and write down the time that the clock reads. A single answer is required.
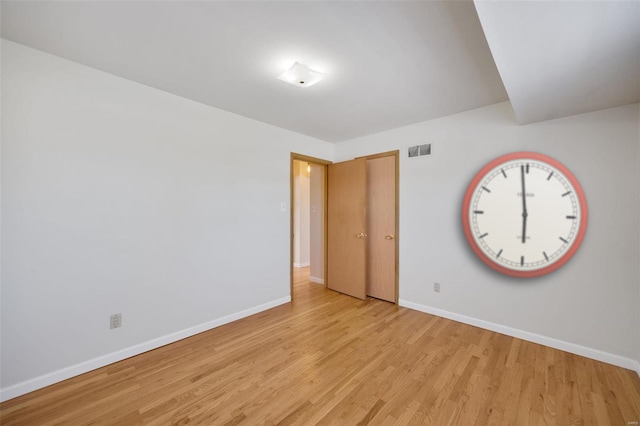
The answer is 5:59
